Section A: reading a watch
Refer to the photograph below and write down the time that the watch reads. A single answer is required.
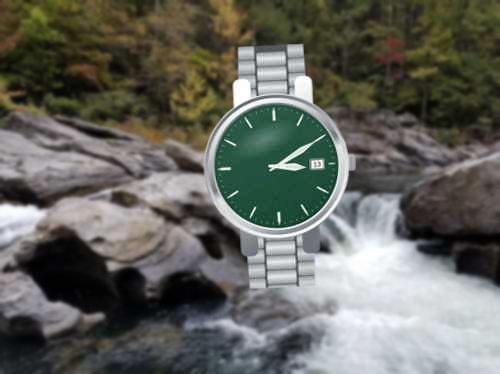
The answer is 3:10
